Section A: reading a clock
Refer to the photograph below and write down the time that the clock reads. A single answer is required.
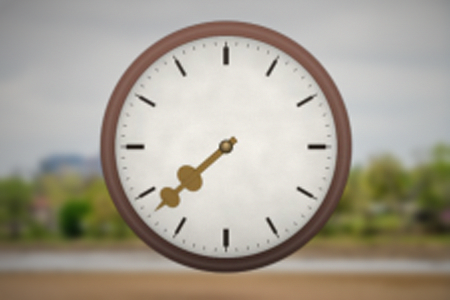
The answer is 7:38
